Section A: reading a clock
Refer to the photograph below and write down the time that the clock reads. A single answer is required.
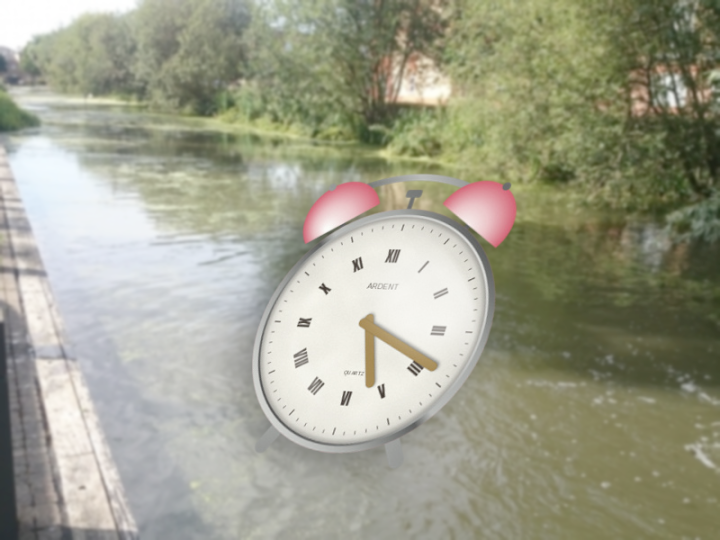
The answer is 5:19
